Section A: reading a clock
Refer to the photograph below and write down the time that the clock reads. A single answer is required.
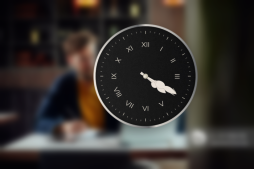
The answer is 4:20
